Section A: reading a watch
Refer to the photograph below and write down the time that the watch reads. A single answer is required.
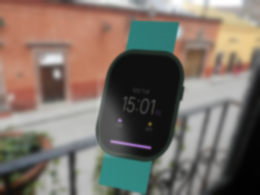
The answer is 15:01
